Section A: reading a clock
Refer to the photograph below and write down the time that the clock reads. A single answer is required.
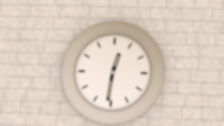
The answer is 12:31
